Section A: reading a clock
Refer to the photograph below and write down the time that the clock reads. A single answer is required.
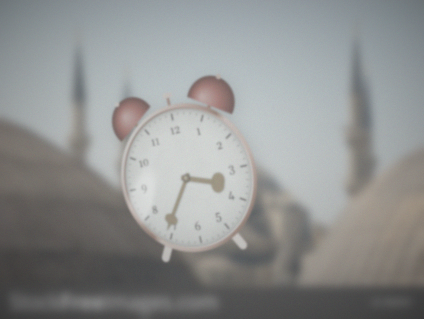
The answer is 3:36
